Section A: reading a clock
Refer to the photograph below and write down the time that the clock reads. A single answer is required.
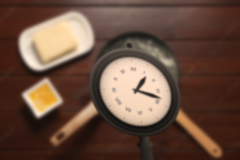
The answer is 1:18
